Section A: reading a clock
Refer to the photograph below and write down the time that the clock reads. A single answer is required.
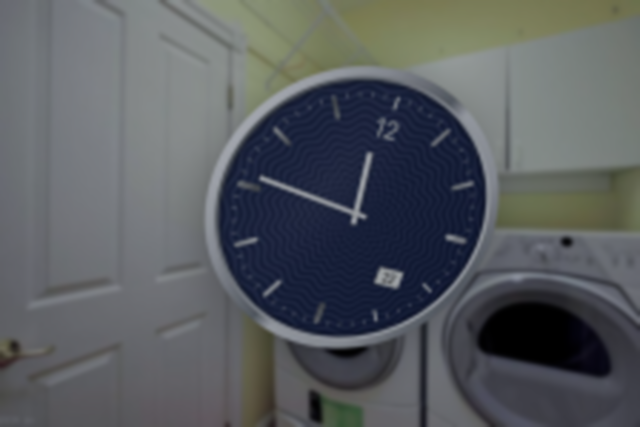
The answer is 11:46
